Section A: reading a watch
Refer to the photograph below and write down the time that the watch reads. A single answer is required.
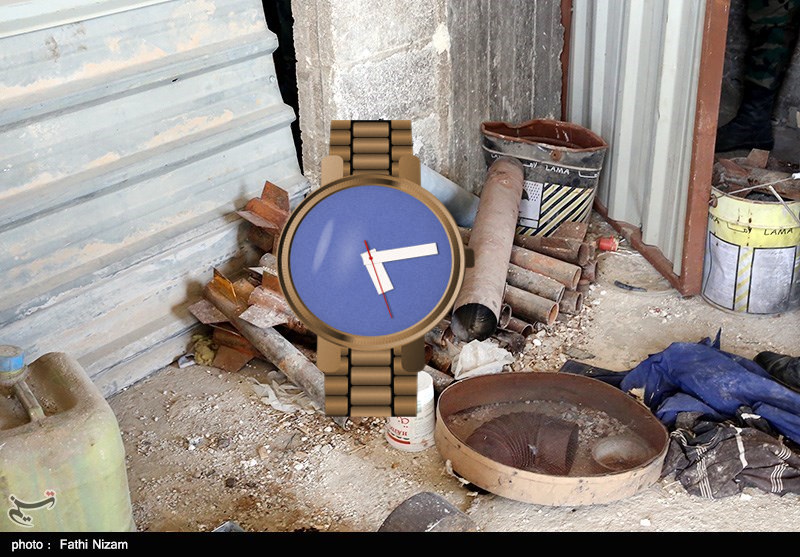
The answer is 5:13:27
